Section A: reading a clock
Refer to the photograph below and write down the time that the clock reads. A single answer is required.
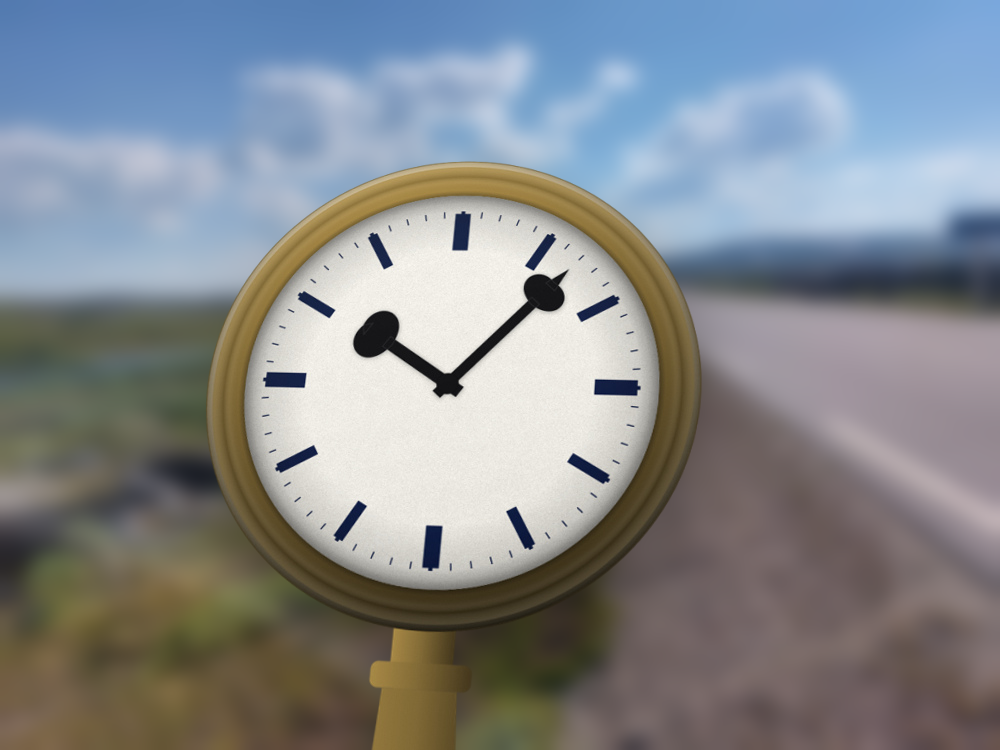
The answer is 10:07
